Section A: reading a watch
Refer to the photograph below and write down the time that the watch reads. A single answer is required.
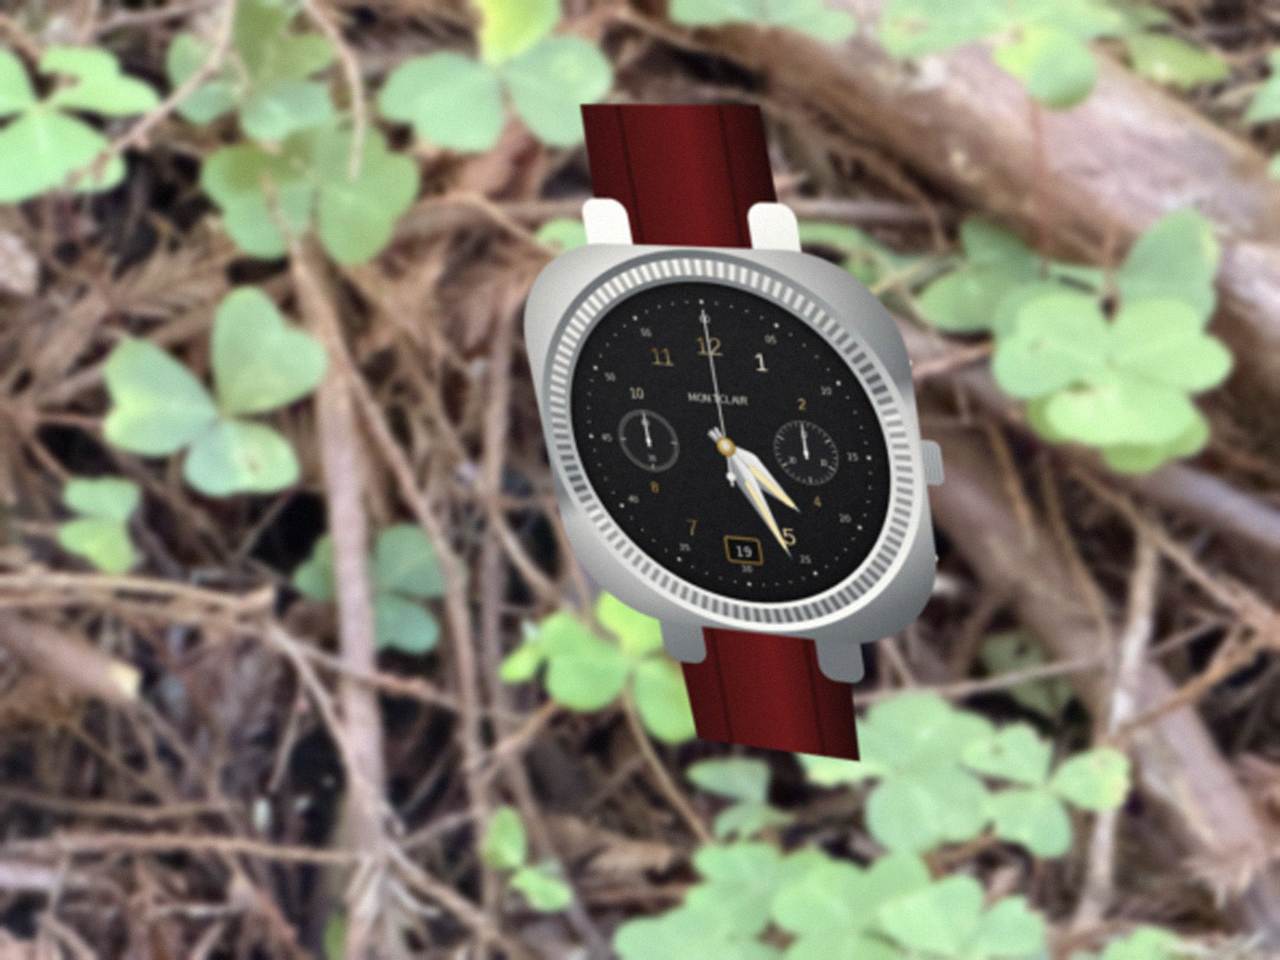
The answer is 4:26
